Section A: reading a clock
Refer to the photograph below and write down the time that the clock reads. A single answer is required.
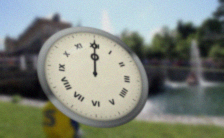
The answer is 12:00
